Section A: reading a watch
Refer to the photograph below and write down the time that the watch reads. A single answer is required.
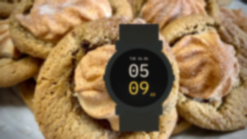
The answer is 5:09
